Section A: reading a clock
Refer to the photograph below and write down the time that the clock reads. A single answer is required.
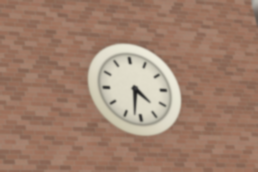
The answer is 4:32
